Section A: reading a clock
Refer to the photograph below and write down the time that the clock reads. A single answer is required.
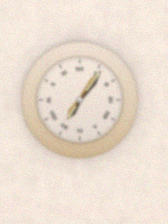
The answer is 7:06
